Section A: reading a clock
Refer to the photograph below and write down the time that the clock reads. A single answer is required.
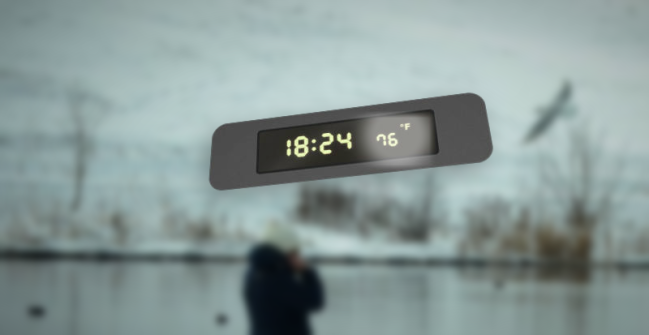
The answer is 18:24
